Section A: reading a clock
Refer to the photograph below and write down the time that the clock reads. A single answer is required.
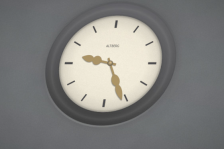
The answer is 9:26
